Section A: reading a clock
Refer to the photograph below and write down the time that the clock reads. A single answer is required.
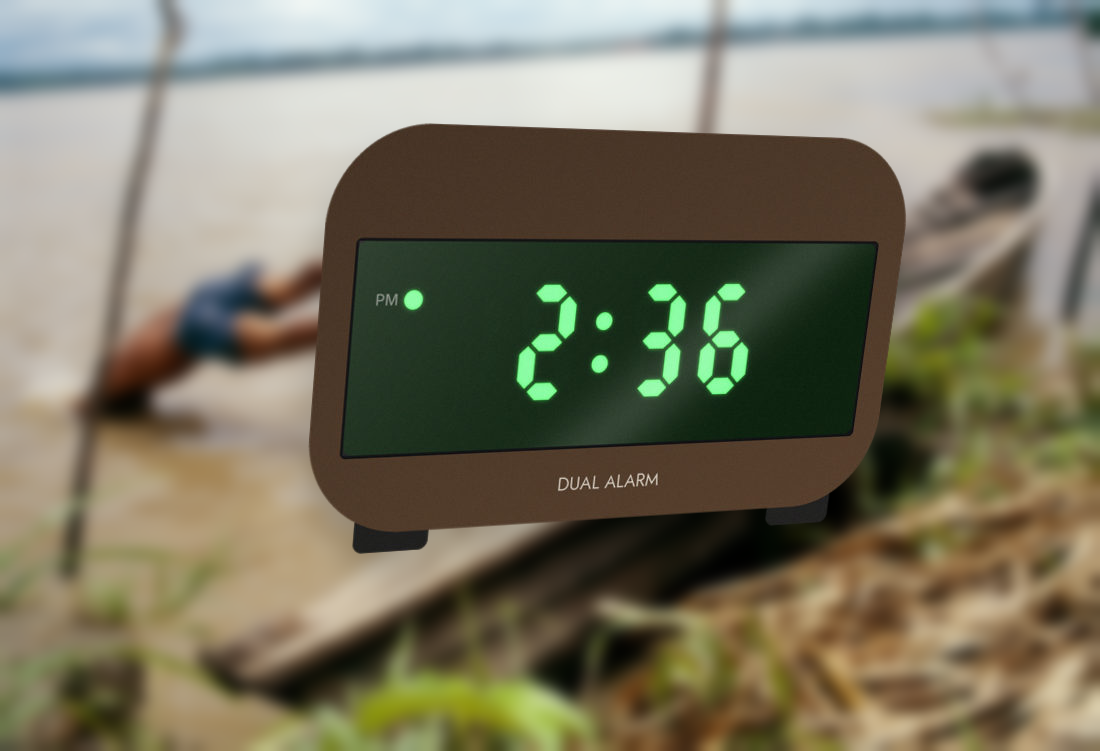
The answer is 2:36
